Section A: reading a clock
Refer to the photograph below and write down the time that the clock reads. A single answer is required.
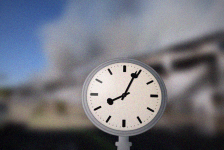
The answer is 8:04
